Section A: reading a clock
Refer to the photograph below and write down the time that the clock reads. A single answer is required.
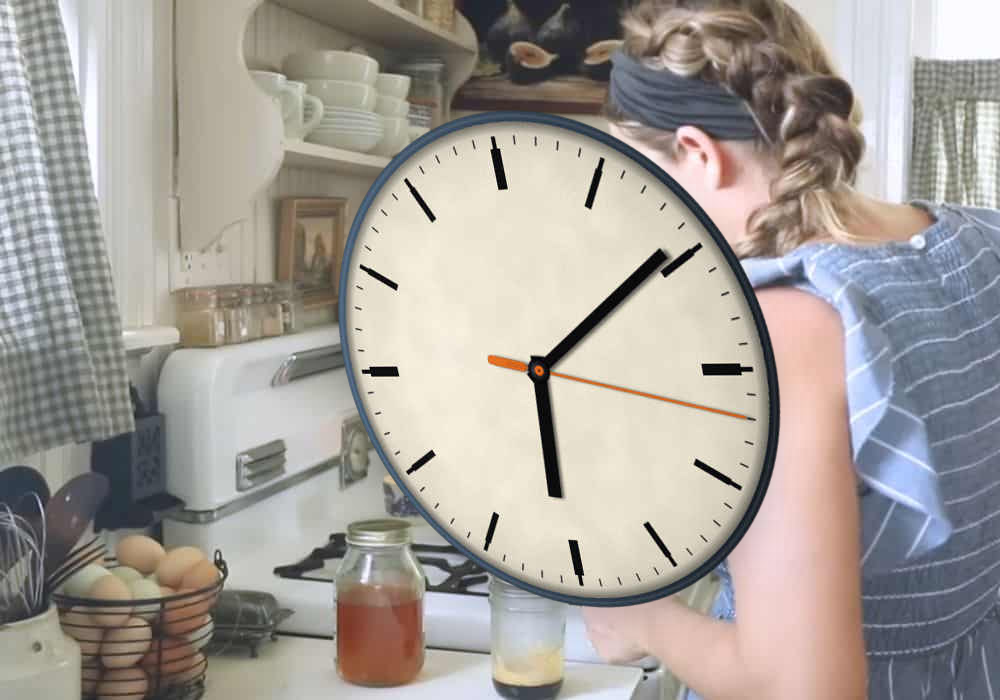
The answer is 6:09:17
